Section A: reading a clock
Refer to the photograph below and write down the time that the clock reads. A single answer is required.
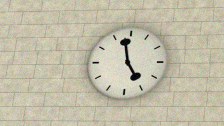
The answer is 4:58
